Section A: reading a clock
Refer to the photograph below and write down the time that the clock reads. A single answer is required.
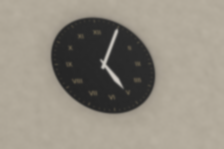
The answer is 5:05
